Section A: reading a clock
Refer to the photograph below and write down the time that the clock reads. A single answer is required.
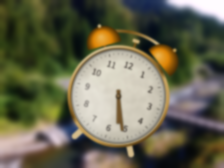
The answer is 5:26
